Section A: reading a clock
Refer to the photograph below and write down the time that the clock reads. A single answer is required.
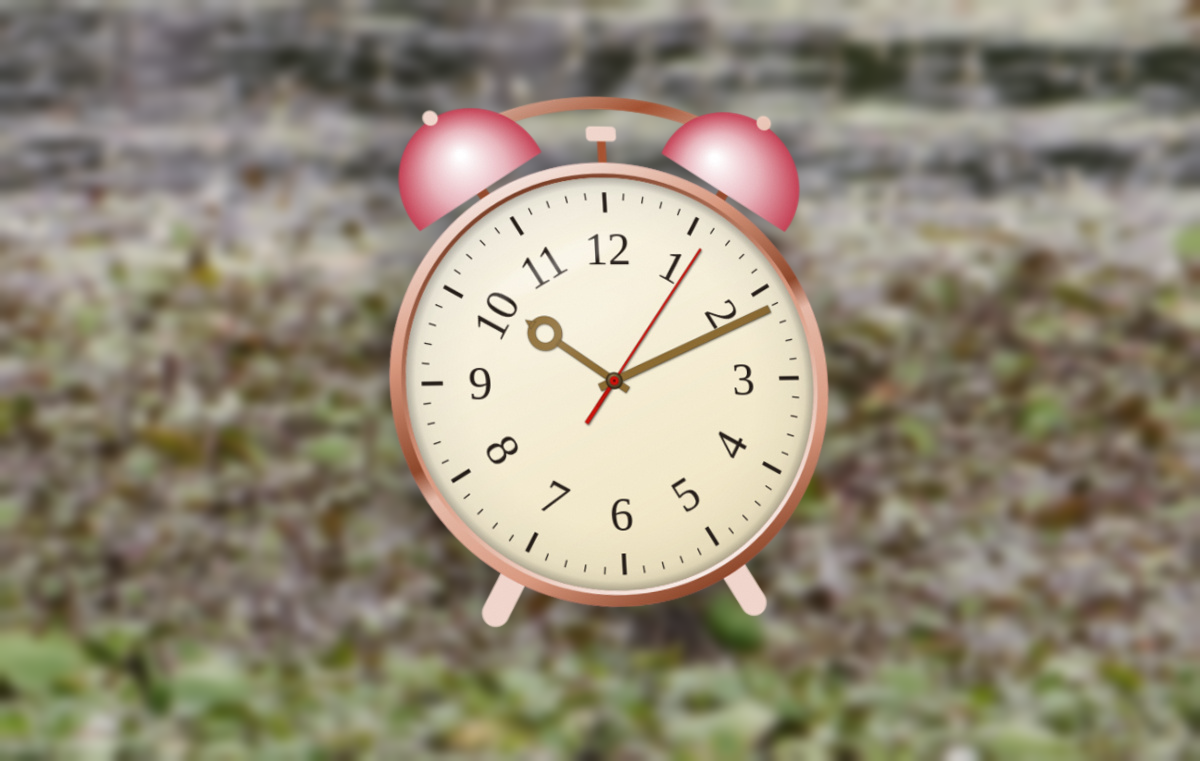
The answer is 10:11:06
